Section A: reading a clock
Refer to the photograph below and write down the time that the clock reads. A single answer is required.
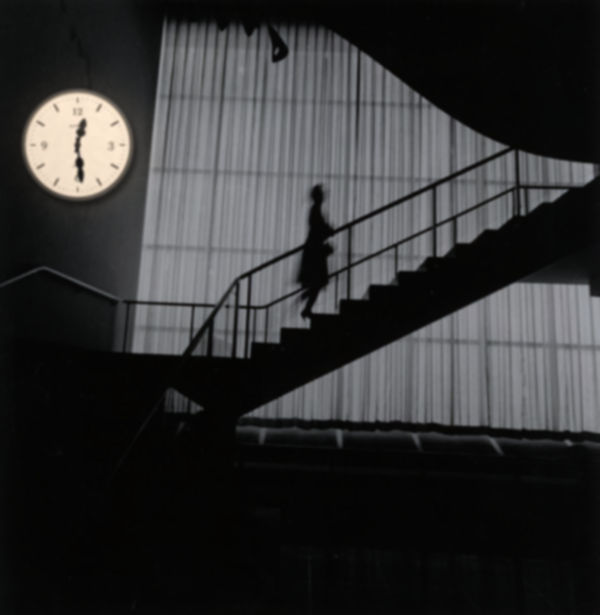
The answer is 12:29
